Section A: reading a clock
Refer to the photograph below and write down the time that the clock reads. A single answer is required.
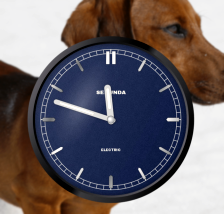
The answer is 11:48
